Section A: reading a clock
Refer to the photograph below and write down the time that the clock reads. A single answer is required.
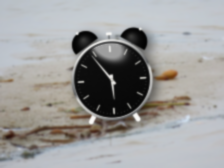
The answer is 5:54
